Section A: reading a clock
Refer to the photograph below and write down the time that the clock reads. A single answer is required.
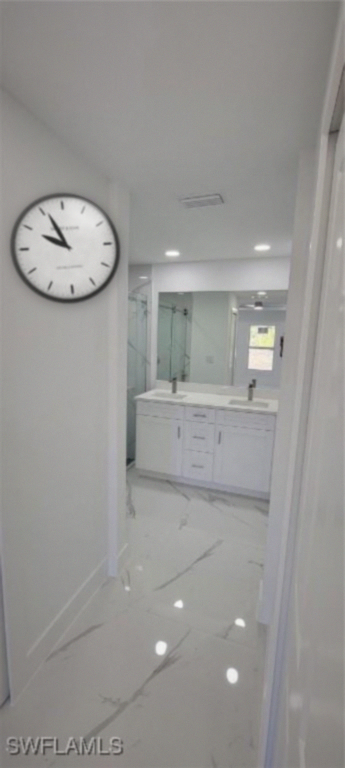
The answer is 9:56
